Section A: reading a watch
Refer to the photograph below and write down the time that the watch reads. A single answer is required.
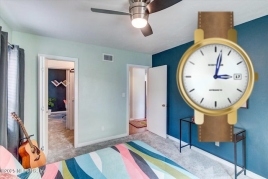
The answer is 3:02
